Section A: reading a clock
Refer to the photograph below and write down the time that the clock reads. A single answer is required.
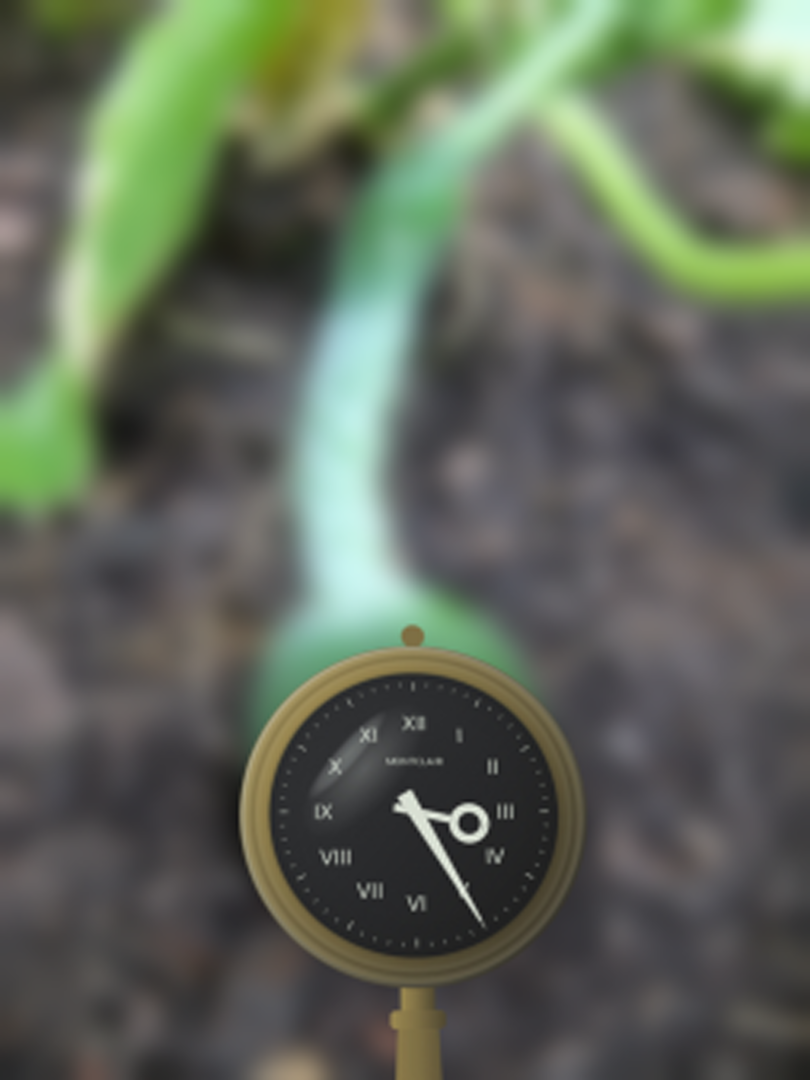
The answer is 3:25
